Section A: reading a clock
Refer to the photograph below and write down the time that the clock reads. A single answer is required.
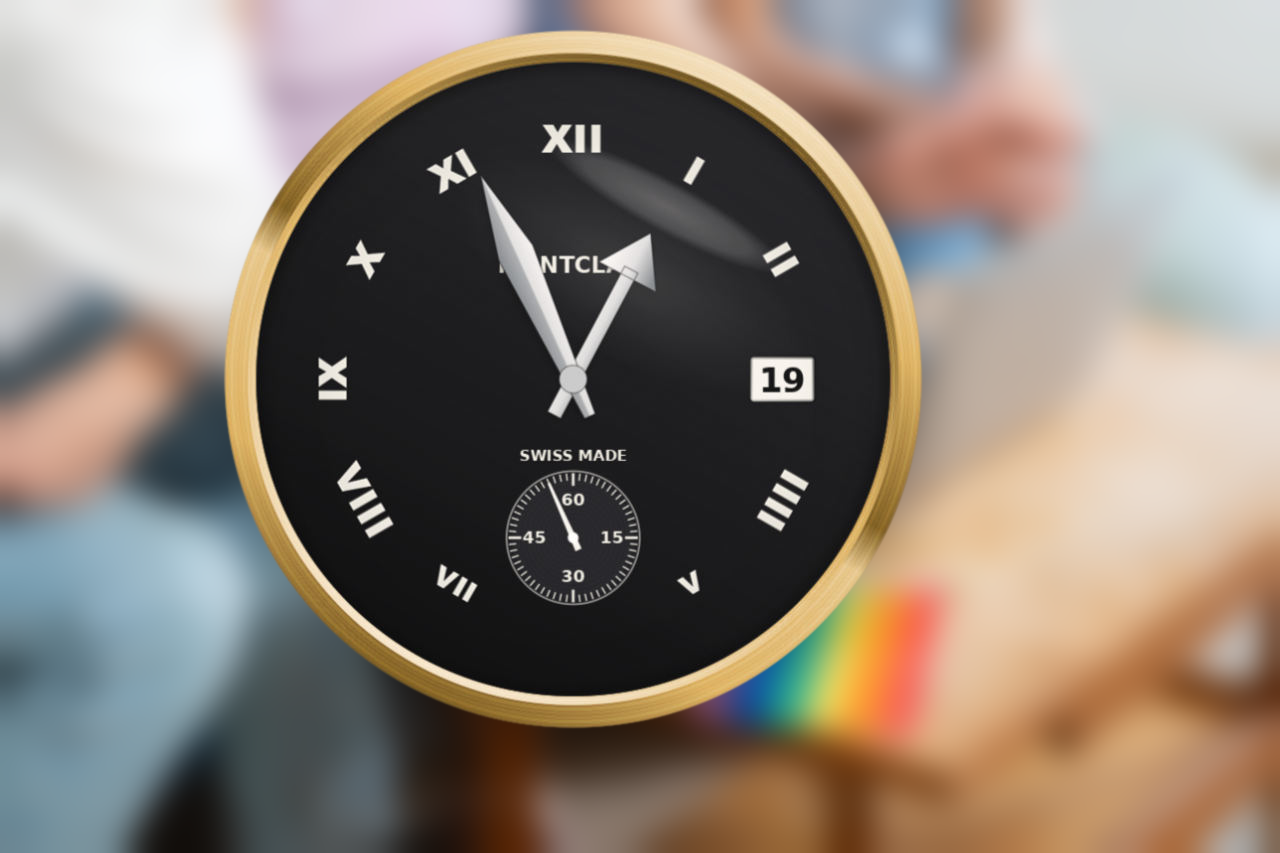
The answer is 12:55:56
